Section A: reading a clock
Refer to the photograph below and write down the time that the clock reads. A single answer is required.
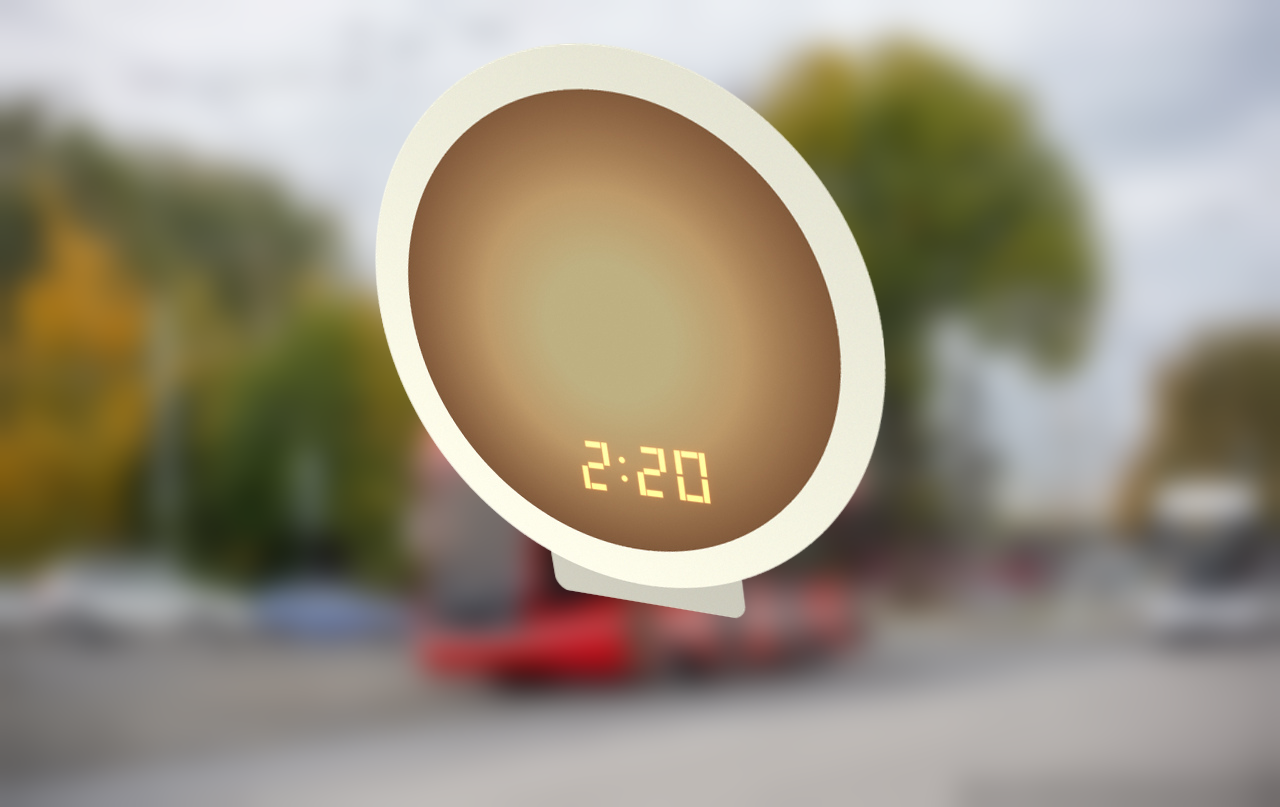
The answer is 2:20
